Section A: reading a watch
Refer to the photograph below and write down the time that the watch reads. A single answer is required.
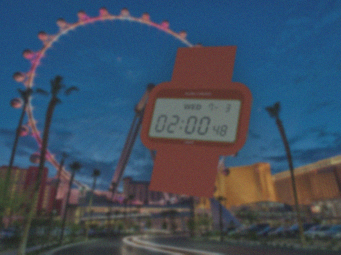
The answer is 2:00:48
